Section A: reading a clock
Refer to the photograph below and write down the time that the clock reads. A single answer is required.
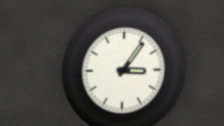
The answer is 3:06
